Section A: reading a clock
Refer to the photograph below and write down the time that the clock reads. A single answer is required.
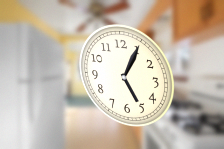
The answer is 5:05
